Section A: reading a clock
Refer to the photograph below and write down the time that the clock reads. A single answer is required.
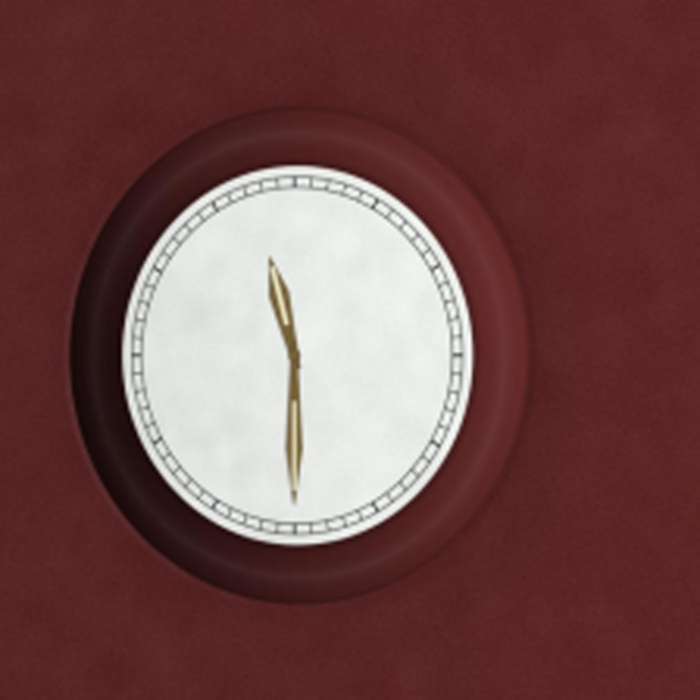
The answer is 11:30
